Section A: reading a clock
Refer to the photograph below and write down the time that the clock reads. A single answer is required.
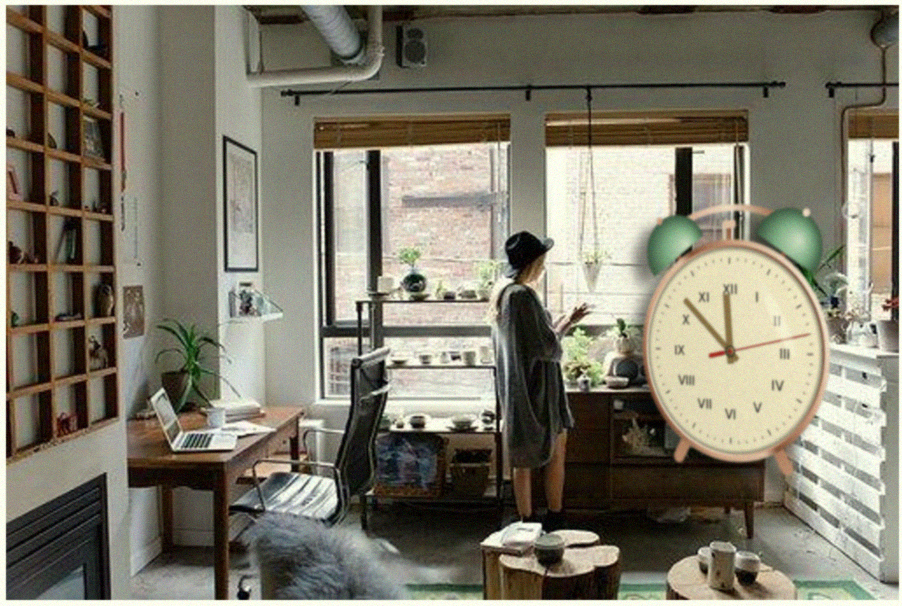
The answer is 11:52:13
